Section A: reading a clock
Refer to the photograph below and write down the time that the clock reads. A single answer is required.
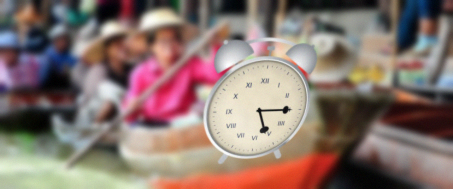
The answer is 5:15
